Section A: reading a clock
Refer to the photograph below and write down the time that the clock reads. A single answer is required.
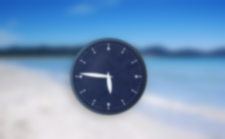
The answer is 5:46
